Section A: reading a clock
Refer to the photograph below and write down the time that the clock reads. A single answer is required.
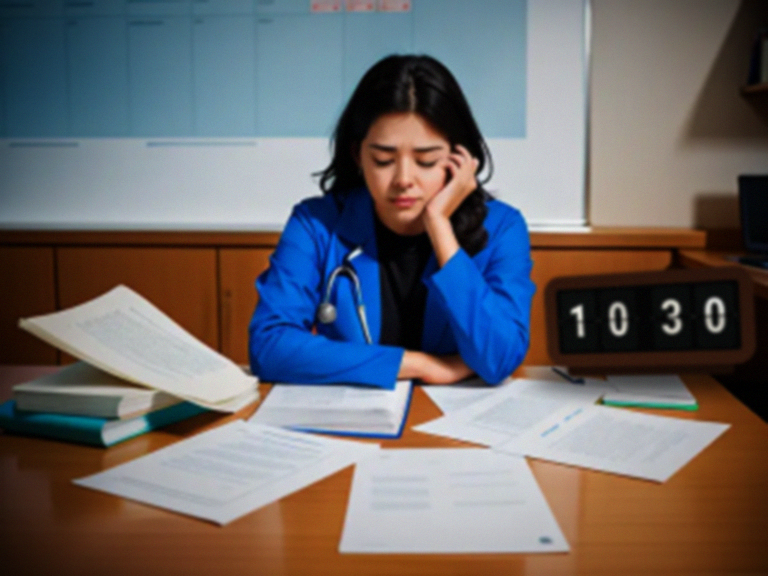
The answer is 10:30
